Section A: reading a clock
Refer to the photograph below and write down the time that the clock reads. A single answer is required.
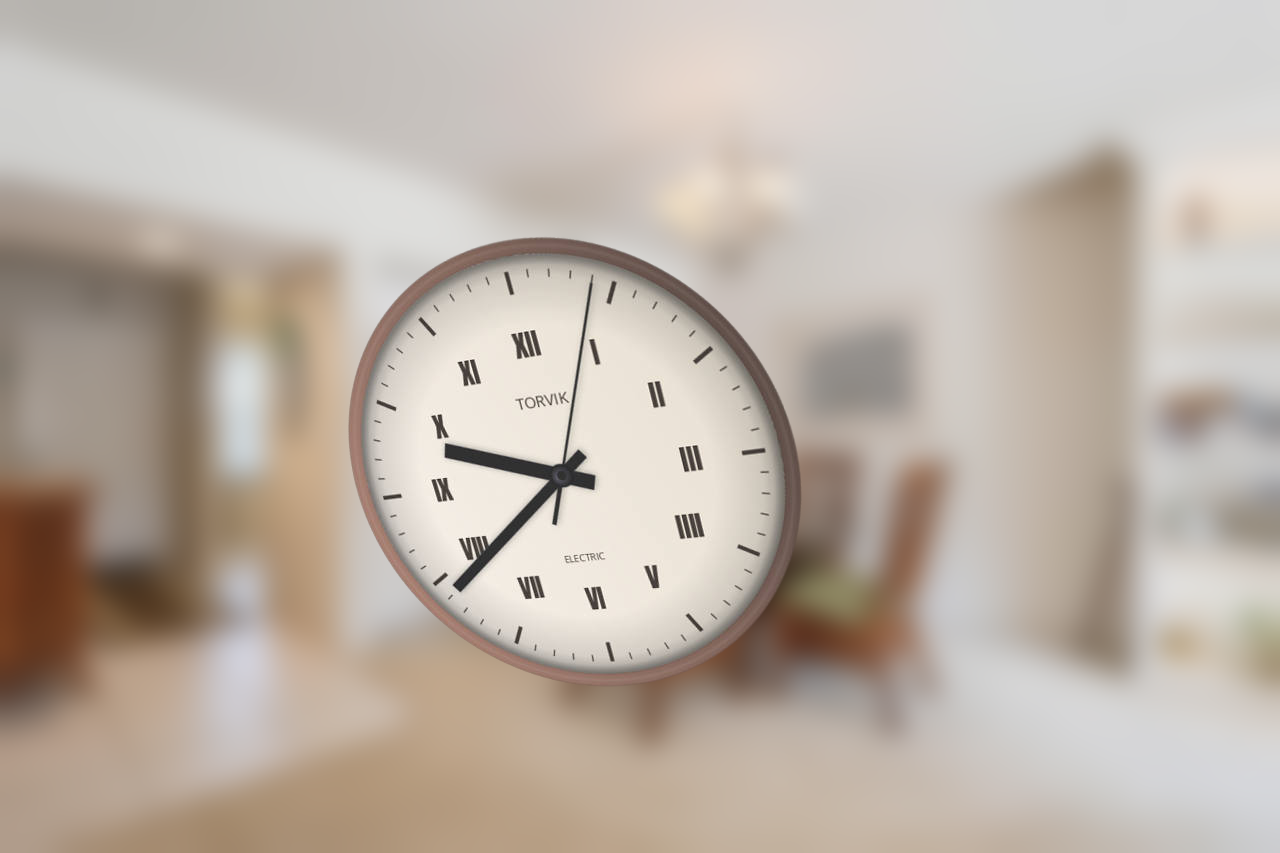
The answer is 9:39:04
